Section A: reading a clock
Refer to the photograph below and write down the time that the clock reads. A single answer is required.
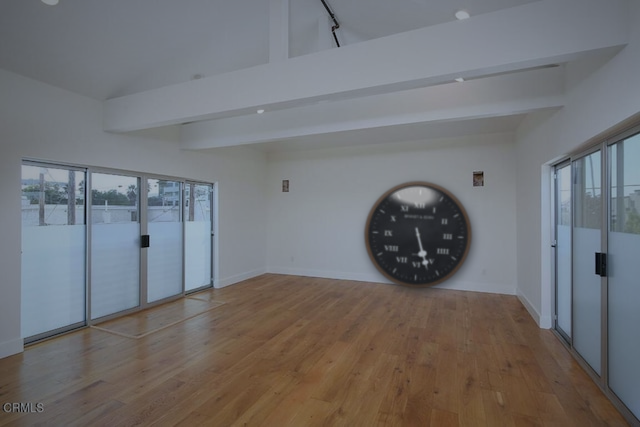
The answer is 5:27
